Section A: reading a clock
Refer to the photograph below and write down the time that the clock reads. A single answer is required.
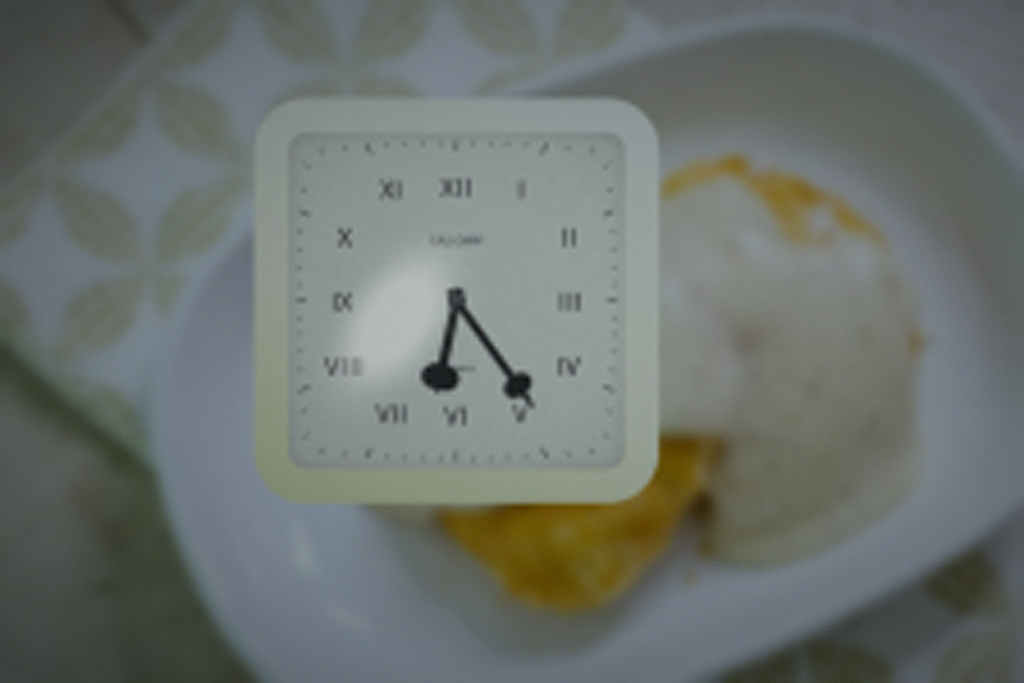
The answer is 6:24
